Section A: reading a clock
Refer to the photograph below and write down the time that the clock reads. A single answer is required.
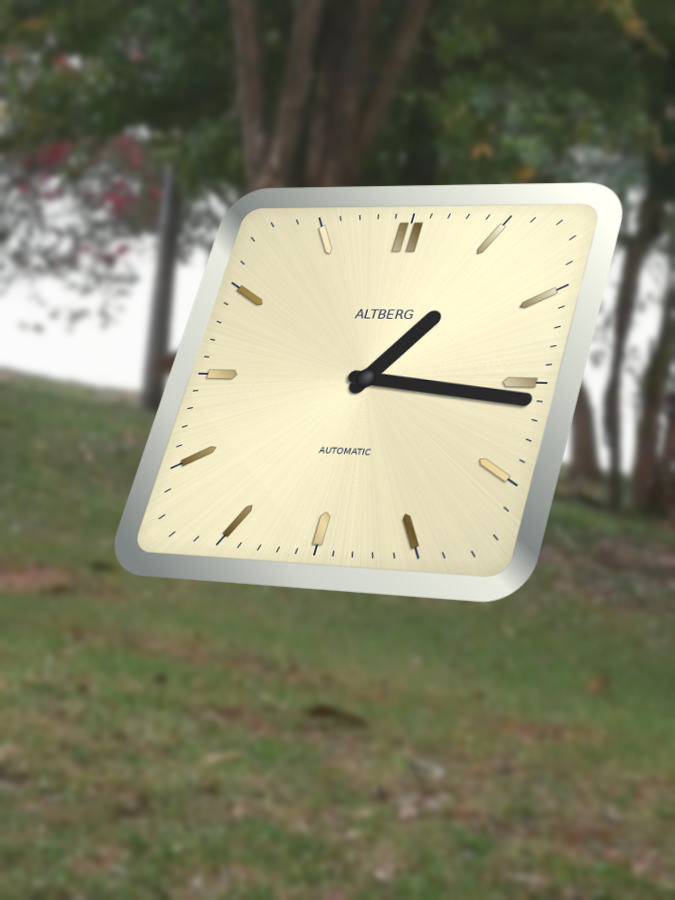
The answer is 1:16
